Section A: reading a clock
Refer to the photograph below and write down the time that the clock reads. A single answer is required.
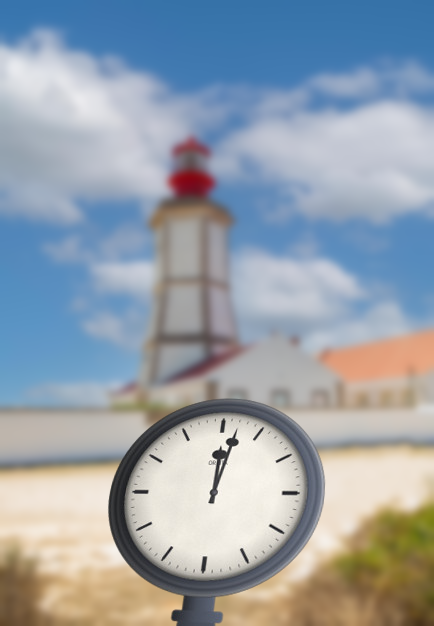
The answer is 12:02
